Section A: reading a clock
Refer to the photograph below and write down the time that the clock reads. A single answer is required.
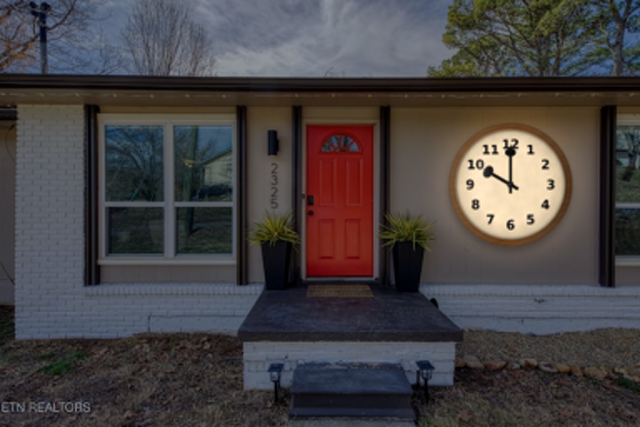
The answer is 10:00
